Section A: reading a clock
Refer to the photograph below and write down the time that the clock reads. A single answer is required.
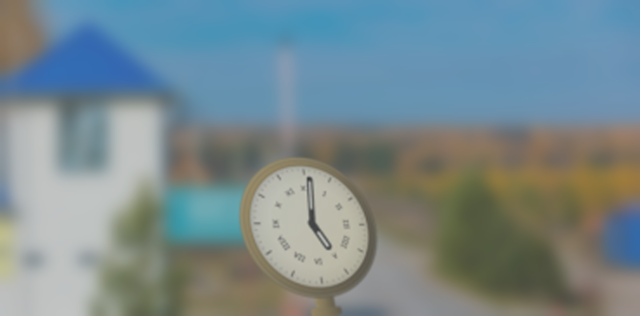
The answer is 5:01
